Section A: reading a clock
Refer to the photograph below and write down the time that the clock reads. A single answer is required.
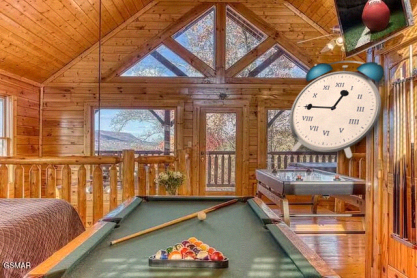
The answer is 12:45
